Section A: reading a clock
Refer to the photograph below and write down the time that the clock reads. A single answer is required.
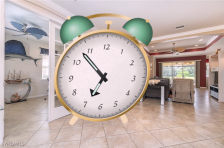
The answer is 6:53
